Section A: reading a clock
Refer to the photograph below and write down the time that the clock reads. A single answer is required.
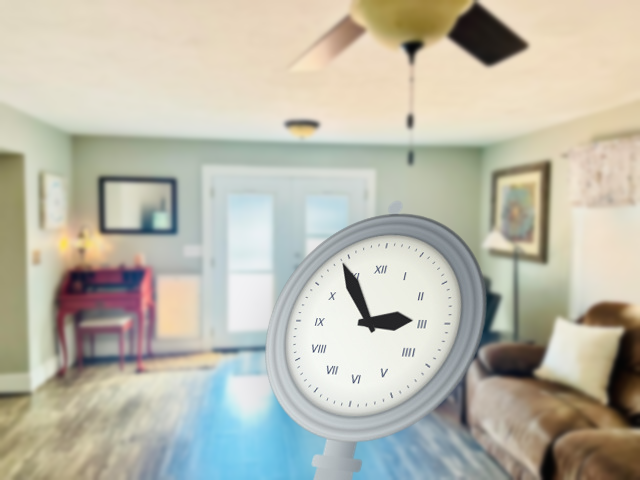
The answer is 2:54
